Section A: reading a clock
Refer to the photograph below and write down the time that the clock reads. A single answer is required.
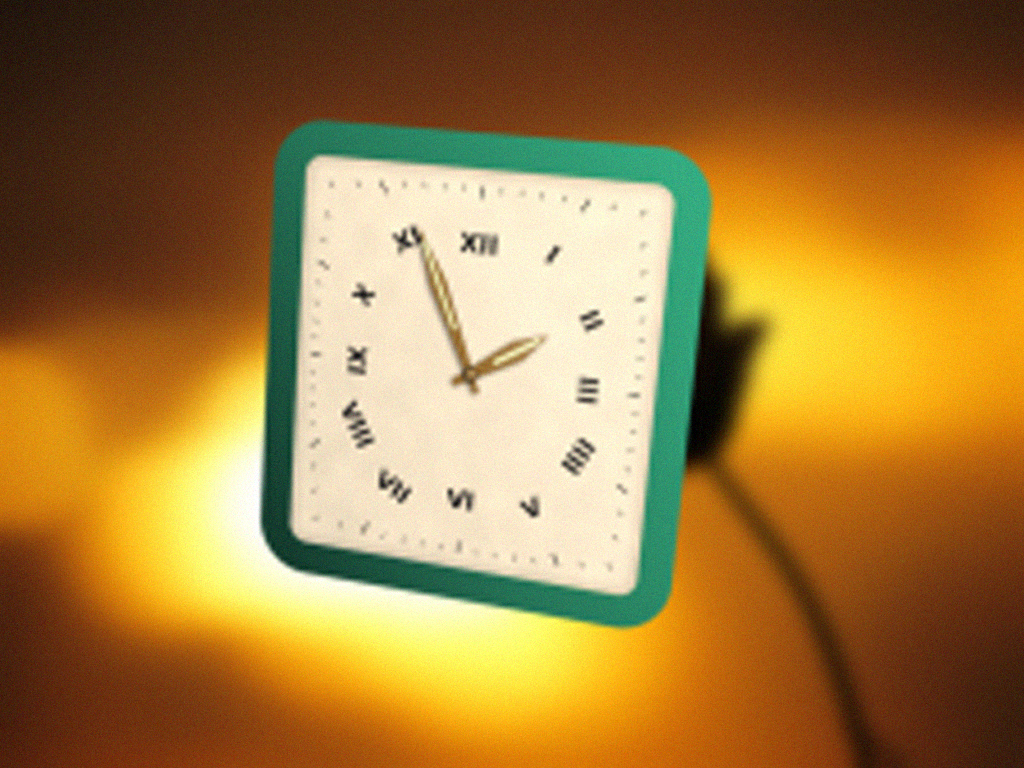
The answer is 1:56
